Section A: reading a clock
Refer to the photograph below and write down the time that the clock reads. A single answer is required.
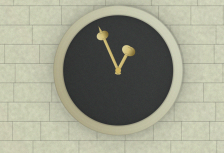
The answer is 12:56
